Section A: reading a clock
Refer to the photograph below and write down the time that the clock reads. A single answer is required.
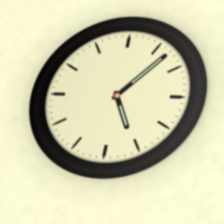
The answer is 5:07
